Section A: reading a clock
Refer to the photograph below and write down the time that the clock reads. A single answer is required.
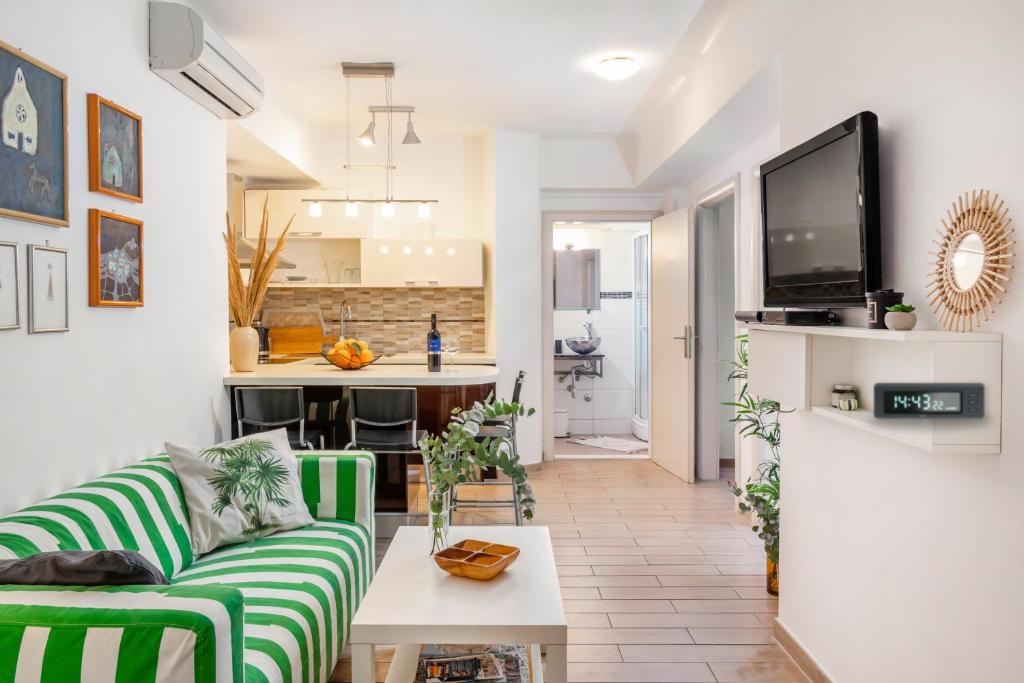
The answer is 14:43
